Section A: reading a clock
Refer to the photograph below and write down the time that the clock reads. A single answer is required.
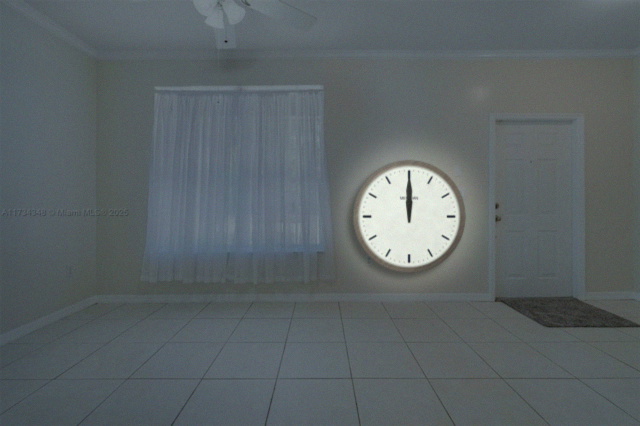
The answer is 12:00
